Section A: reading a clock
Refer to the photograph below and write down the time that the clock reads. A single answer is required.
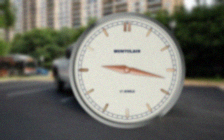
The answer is 9:17
